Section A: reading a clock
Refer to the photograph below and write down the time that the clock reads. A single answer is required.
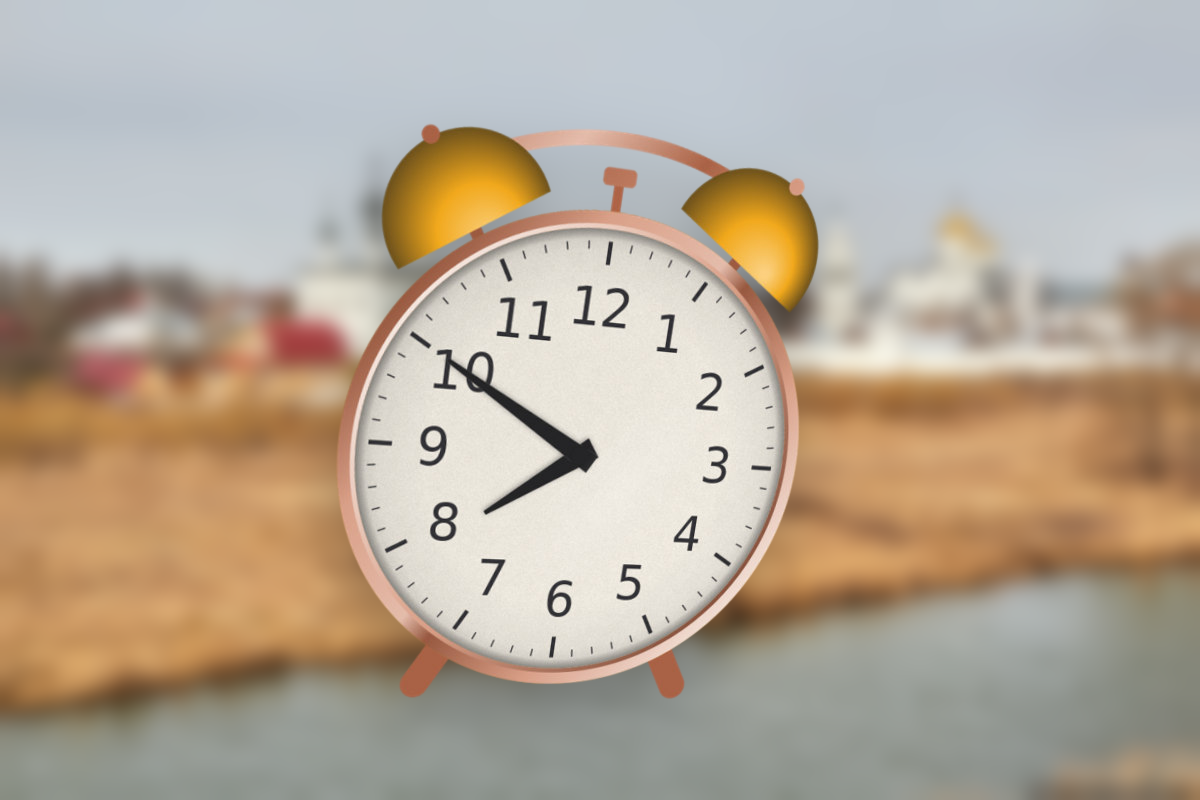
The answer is 7:50
